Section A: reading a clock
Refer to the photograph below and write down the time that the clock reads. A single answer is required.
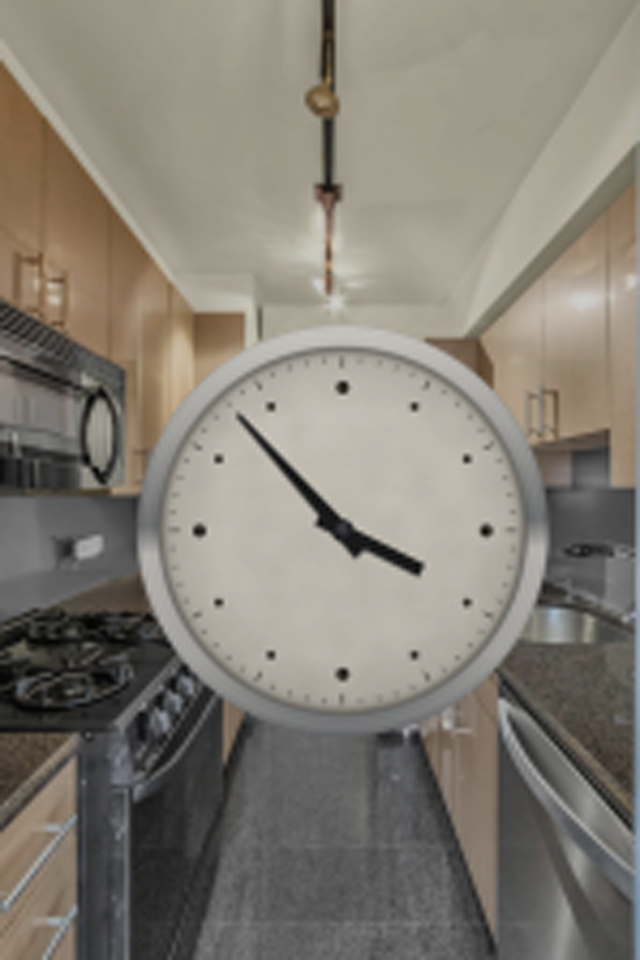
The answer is 3:53
